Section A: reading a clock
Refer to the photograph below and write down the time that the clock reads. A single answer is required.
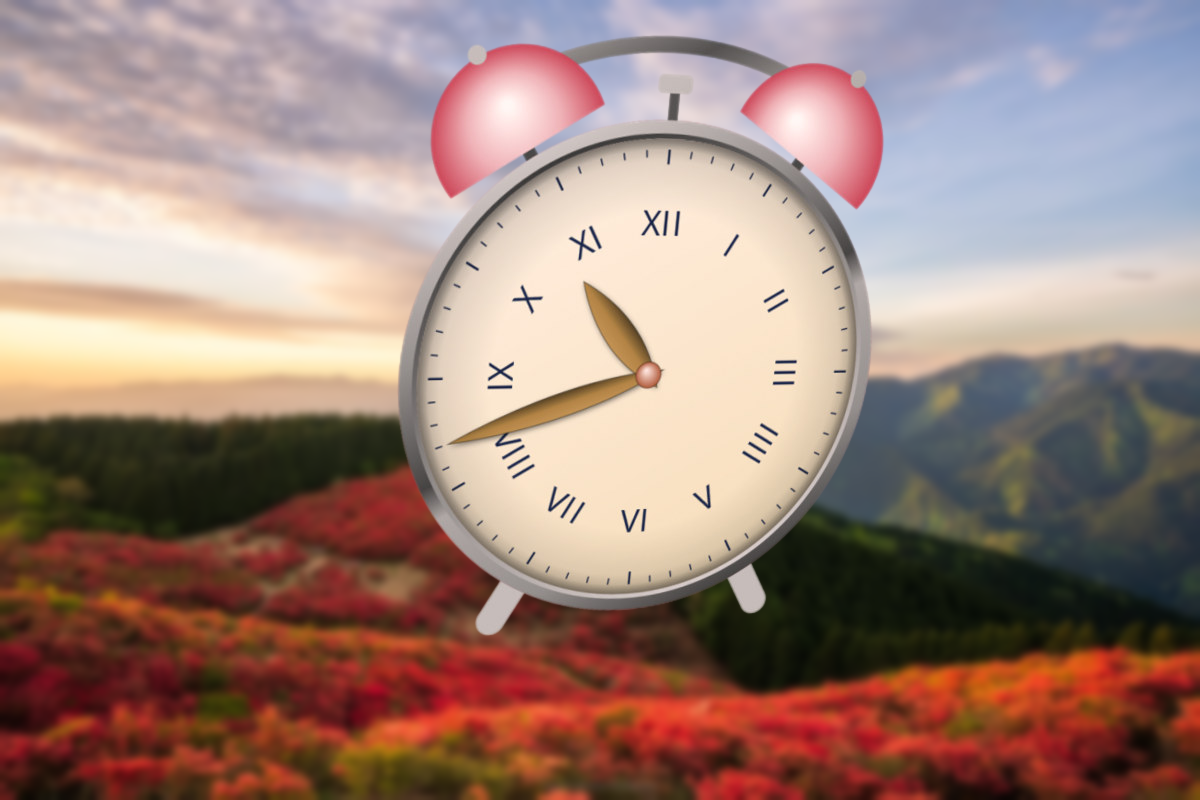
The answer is 10:42
